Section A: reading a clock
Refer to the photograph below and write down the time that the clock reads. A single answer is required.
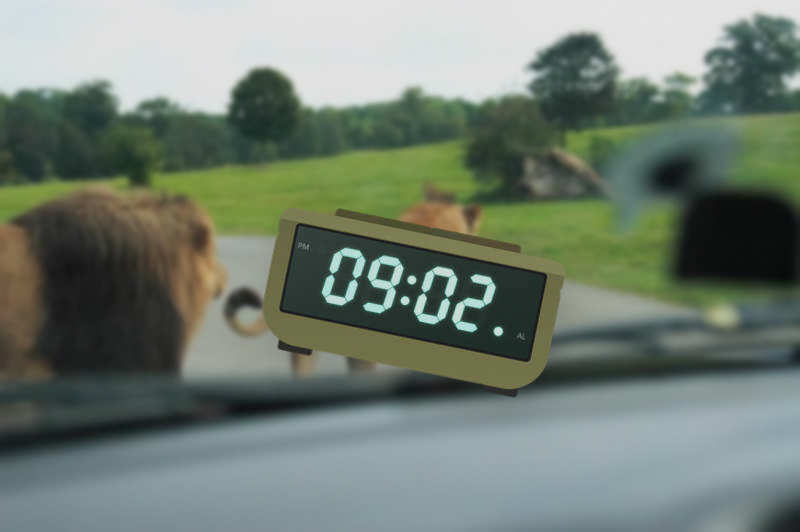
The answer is 9:02
